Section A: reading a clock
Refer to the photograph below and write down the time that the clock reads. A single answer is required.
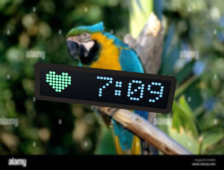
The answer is 7:09
